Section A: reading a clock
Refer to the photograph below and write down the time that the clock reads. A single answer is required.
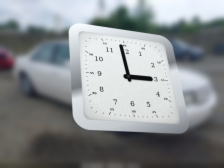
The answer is 2:59
